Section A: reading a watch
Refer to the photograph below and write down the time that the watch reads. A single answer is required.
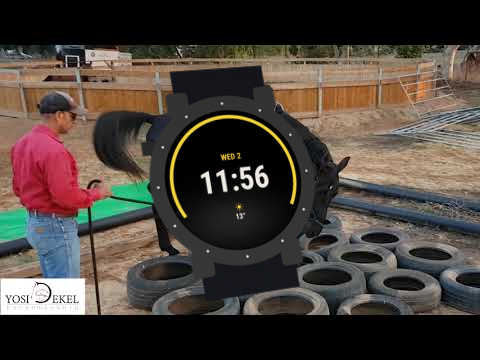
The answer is 11:56
